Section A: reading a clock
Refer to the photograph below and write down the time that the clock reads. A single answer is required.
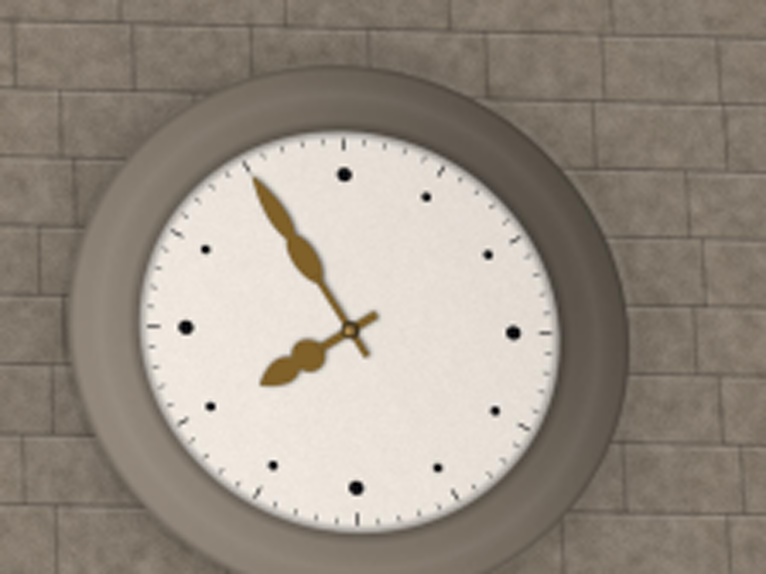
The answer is 7:55
